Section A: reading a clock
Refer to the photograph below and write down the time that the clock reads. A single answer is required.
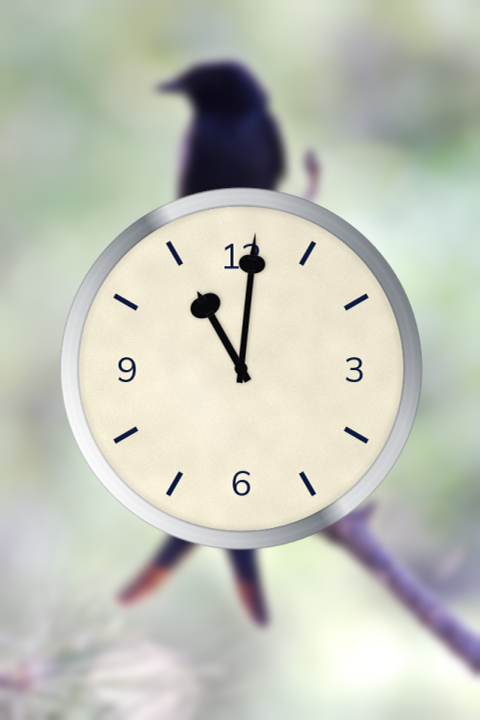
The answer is 11:01
